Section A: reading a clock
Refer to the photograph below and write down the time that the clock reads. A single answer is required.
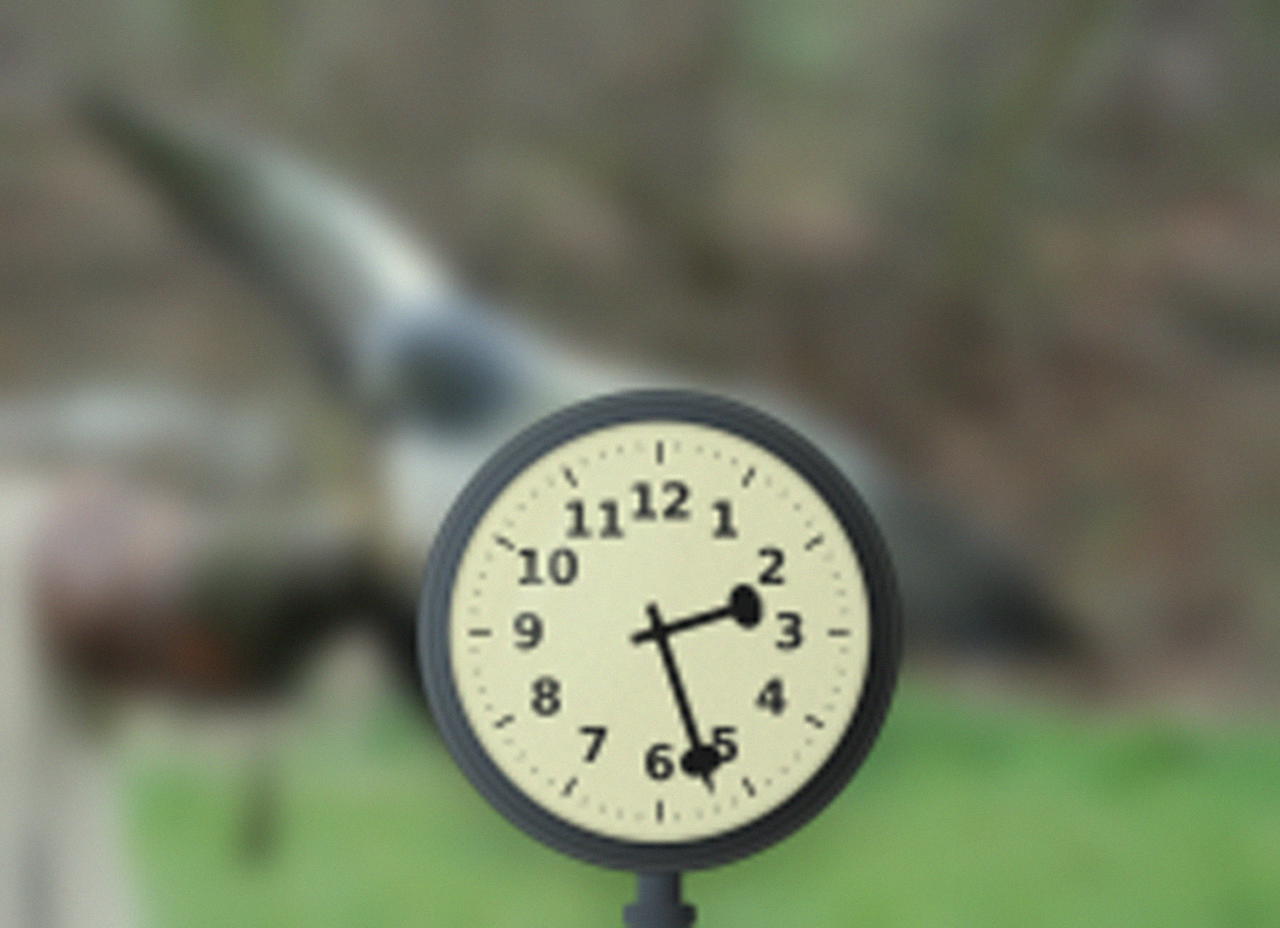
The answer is 2:27
